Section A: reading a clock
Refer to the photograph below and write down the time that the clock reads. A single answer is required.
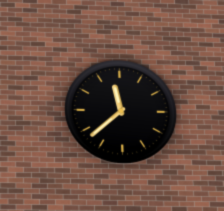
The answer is 11:38
